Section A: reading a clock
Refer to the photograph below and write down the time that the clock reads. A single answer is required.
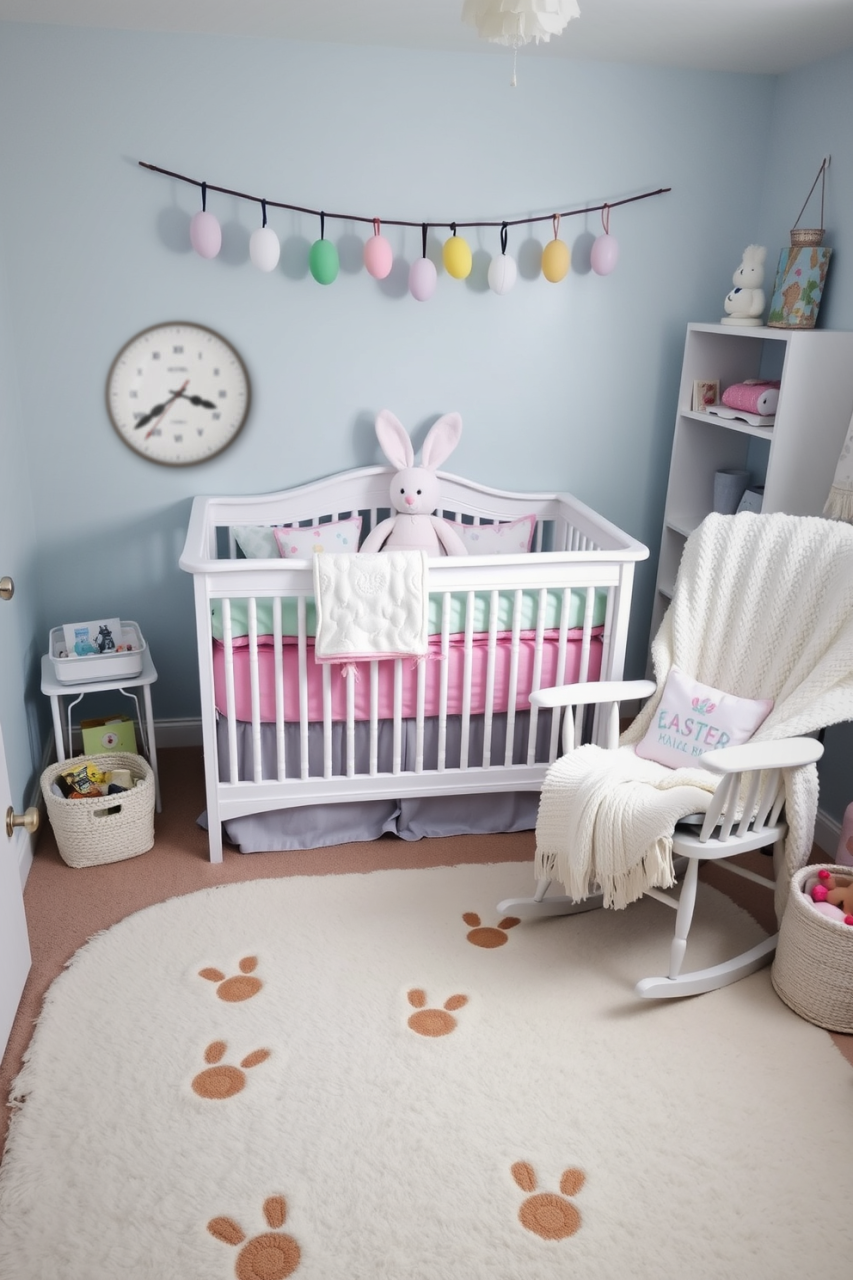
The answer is 3:38:36
